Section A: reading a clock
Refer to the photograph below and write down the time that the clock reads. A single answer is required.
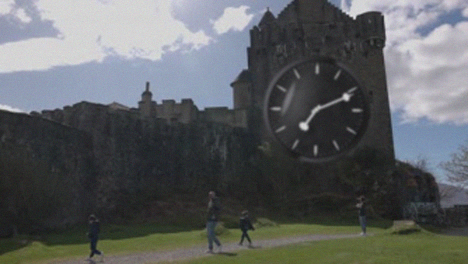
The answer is 7:11
